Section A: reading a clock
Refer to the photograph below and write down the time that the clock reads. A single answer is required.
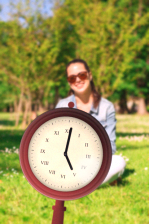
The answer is 5:01
